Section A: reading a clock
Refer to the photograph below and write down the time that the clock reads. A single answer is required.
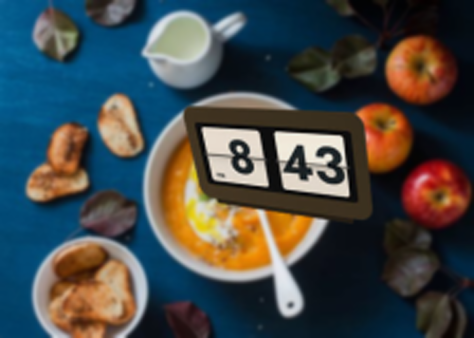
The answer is 8:43
